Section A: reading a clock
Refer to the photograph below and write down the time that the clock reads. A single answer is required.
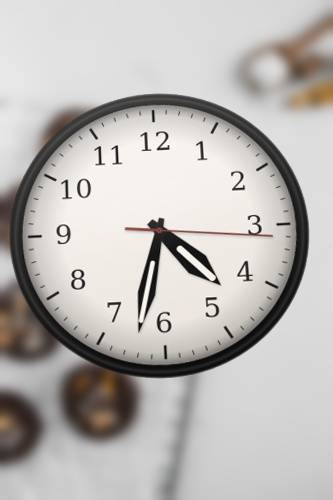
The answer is 4:32:16
